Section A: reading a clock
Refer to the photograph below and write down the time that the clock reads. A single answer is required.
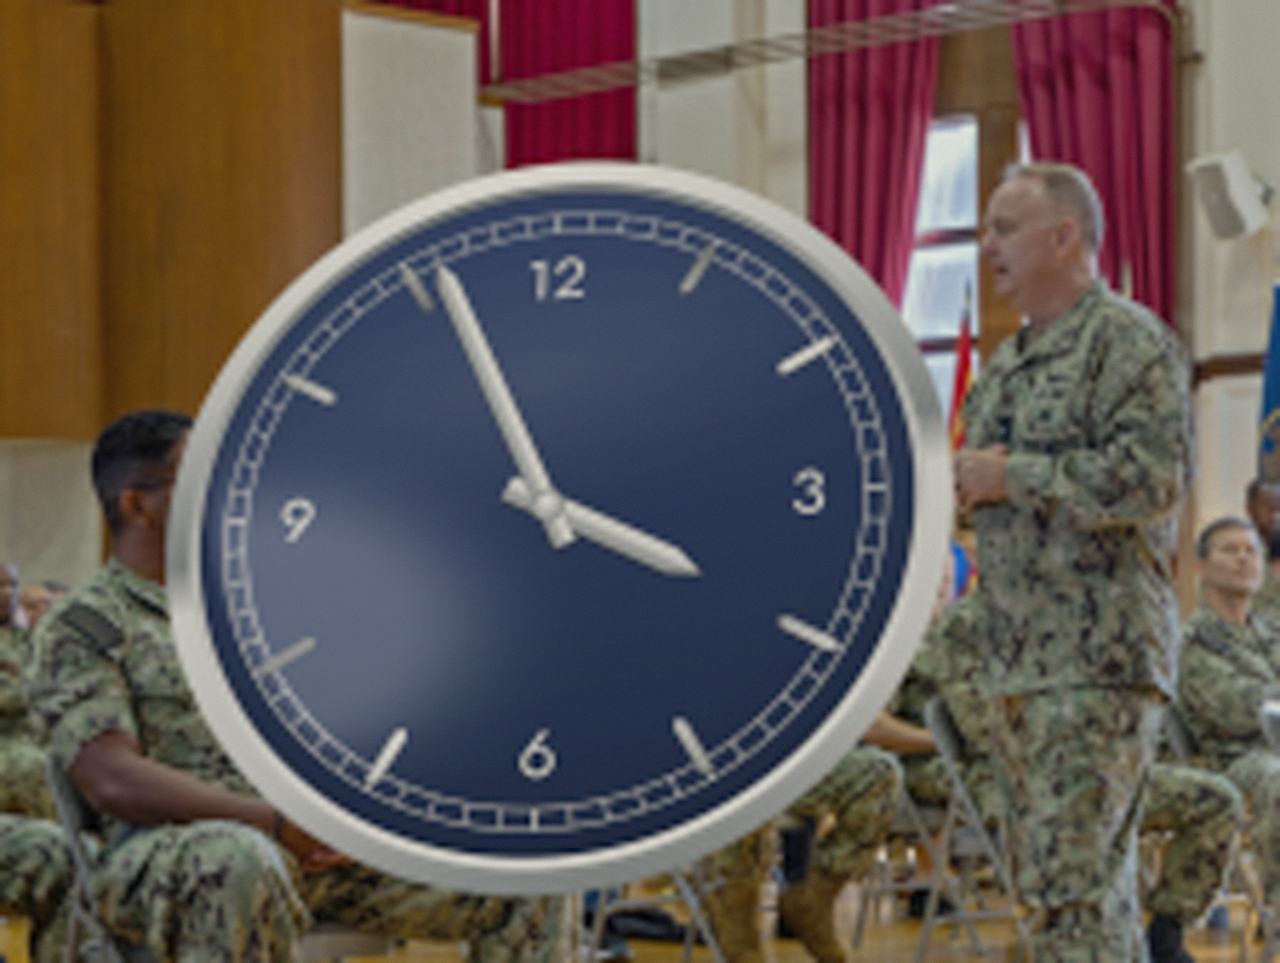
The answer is 3:56
